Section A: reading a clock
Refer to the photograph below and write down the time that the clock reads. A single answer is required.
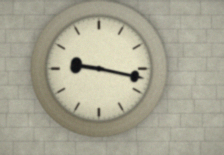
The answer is 9:17
